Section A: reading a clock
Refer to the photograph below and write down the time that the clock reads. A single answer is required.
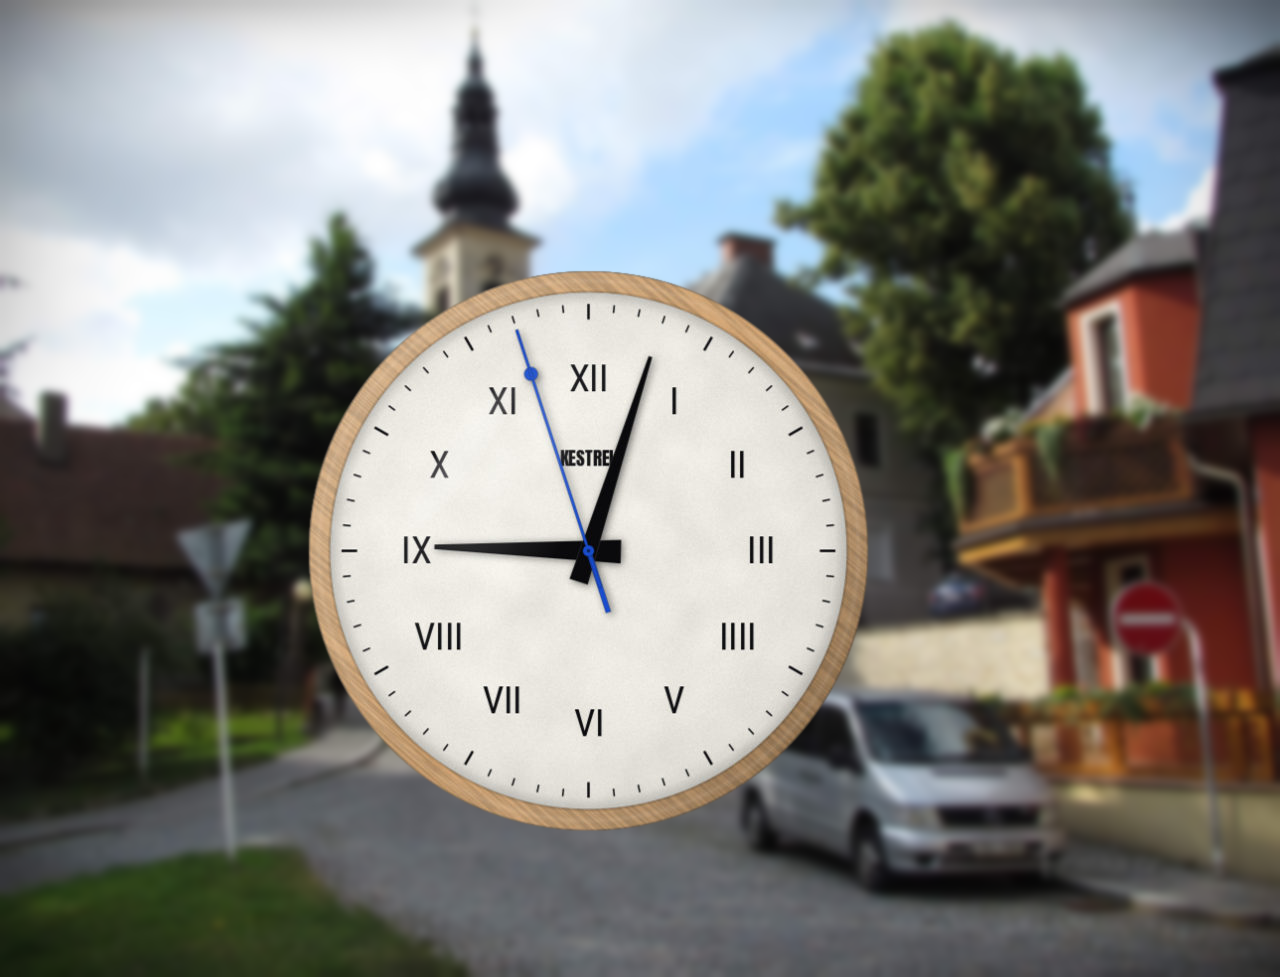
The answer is 9:02:57
